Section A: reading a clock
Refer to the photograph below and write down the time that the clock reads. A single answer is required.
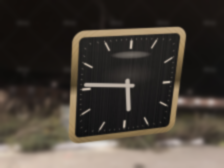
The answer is 5:46
